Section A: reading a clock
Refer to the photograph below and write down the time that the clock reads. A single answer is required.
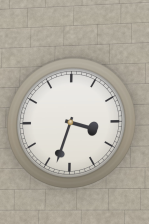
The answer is 3:33
